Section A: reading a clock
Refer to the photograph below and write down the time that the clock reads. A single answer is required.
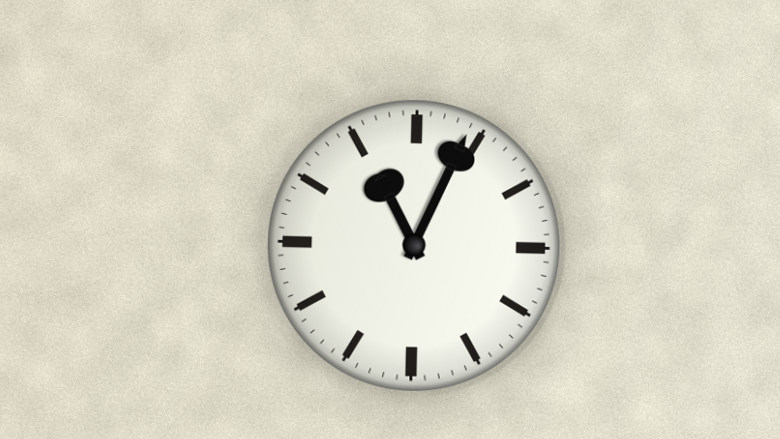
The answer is 11:04
